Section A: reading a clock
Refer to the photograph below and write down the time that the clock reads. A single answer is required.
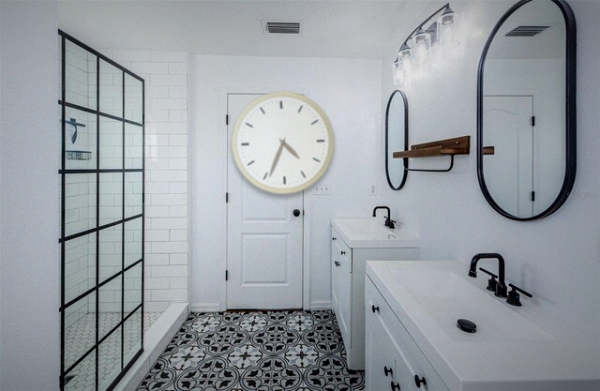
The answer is 4:34
